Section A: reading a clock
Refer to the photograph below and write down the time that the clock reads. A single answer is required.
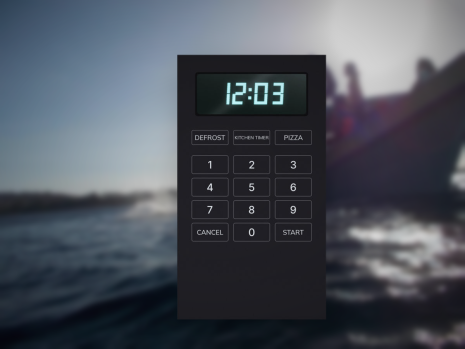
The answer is 12:03
